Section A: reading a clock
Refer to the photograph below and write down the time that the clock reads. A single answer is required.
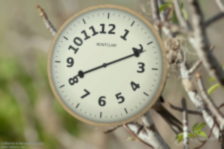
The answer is 8:11
